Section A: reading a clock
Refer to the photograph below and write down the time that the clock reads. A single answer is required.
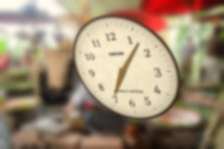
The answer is 7:07
